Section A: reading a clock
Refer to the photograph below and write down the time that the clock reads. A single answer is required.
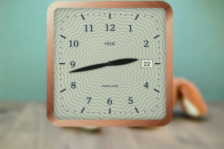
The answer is 2:43
